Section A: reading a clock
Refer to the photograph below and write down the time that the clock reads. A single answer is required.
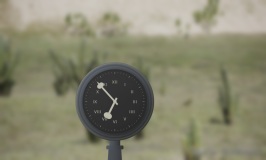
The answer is 6:53
